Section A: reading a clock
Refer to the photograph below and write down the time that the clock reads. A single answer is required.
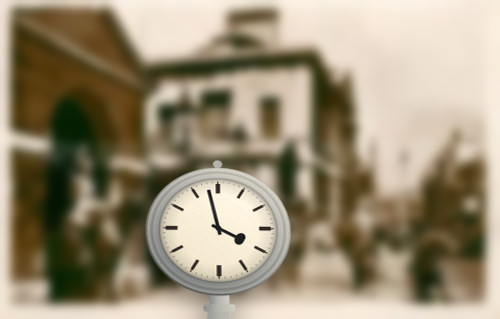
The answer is 3:58
